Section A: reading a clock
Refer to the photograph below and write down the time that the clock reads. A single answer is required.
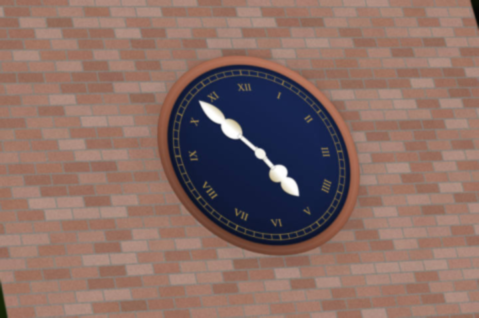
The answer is 4:53
